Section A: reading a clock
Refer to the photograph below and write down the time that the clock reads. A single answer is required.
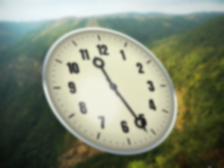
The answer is 11:26
